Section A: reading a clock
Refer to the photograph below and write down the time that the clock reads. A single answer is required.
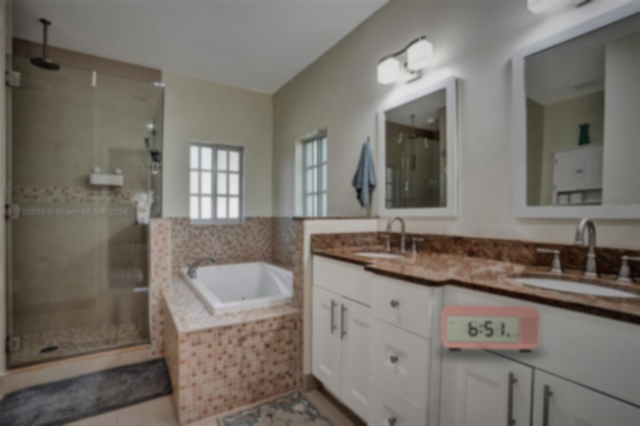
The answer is 6:51
